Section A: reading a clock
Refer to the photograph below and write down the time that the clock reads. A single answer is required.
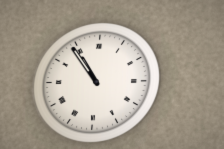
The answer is 10:54
